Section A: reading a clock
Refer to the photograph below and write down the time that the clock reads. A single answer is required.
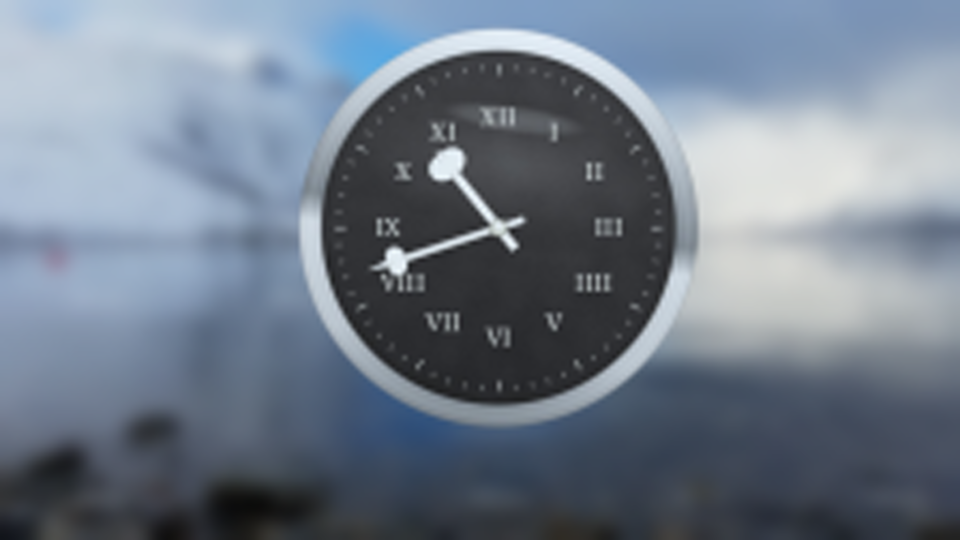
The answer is 10:42
